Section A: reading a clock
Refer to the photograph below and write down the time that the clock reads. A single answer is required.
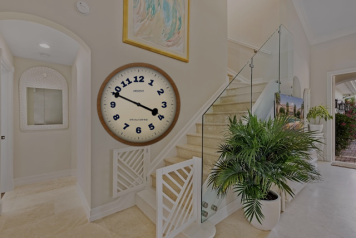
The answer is 3:49
